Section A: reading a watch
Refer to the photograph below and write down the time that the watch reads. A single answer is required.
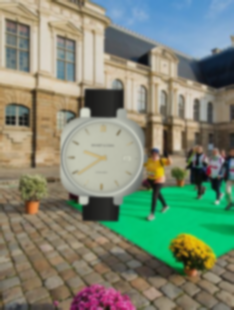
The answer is 9:39
